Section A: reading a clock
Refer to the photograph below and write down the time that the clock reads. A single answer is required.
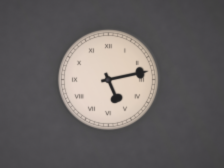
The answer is 5:13
